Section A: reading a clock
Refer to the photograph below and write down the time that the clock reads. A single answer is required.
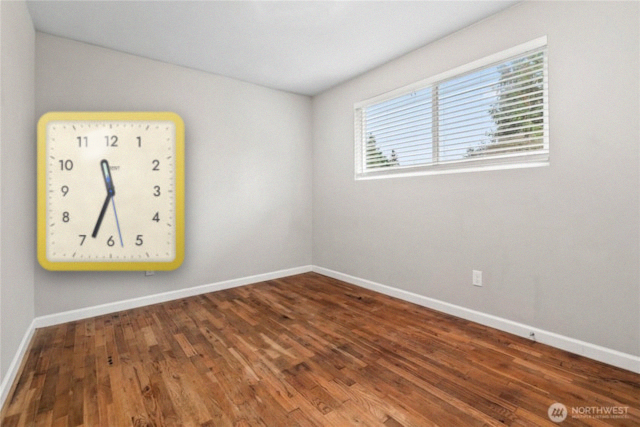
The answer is 11:33:28
